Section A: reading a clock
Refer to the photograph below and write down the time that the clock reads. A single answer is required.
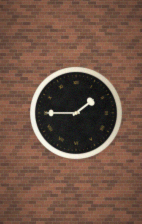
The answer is 1:45
